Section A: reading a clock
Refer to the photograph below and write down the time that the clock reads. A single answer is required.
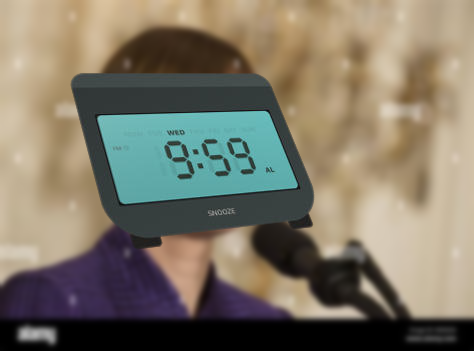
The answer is 9:59
